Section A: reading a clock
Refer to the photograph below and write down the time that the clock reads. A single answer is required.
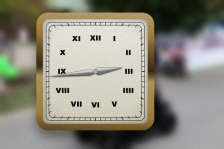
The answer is 2:44
